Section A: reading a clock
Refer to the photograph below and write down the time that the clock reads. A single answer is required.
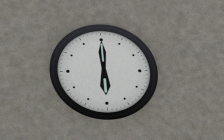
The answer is 6:00
